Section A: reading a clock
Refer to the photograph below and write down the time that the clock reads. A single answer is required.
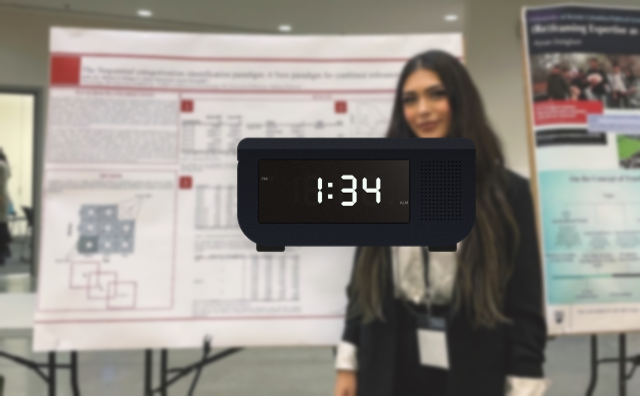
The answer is 1:34
